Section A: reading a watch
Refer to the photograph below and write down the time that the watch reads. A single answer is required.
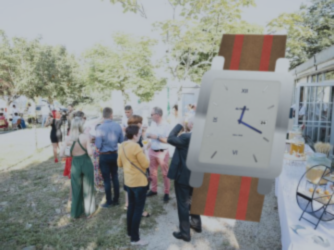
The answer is 12:19
